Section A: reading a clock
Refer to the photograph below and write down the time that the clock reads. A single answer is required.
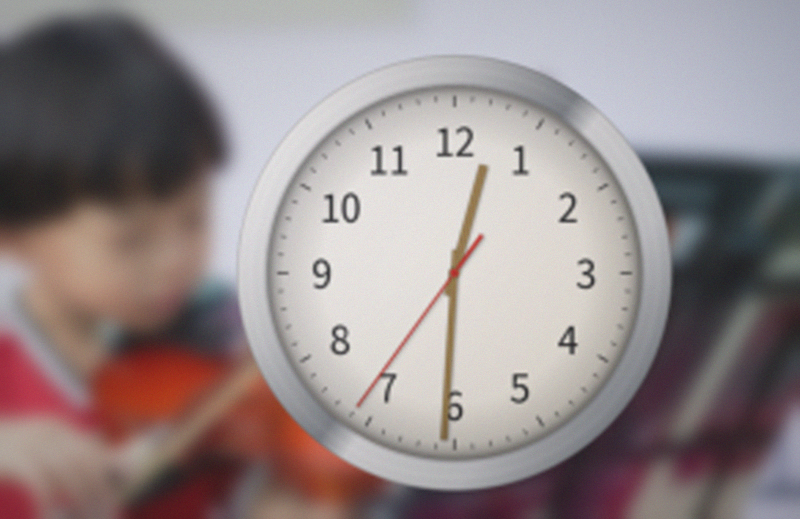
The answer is 12:30:36
